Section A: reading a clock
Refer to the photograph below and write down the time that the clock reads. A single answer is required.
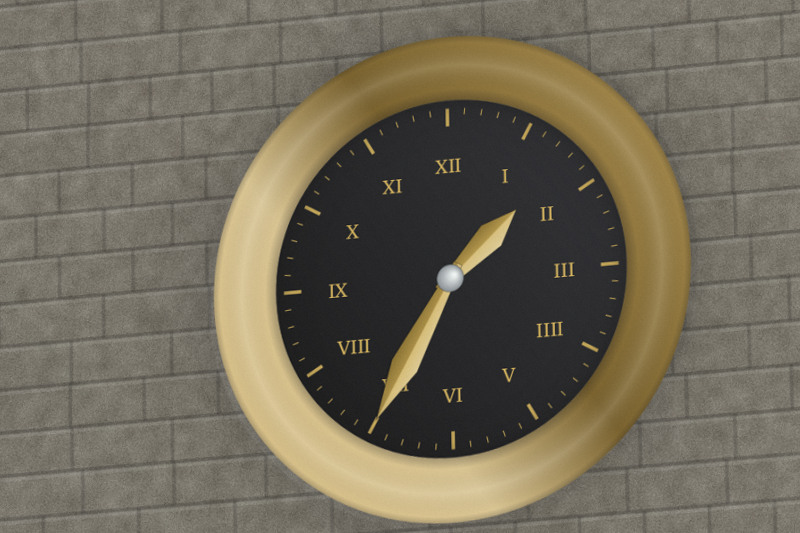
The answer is 1:35
